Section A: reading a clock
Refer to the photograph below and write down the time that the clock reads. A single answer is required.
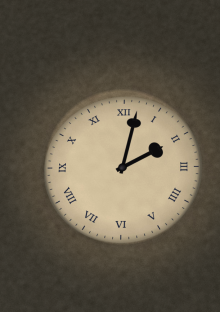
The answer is 2:02
